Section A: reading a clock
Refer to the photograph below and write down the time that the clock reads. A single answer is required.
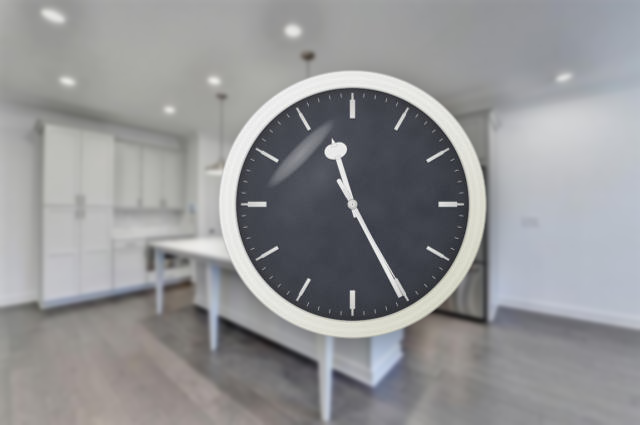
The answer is 11:25:25
